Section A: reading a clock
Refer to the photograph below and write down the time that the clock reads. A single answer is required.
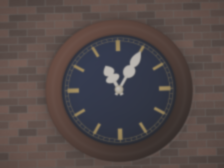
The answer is 11:05
